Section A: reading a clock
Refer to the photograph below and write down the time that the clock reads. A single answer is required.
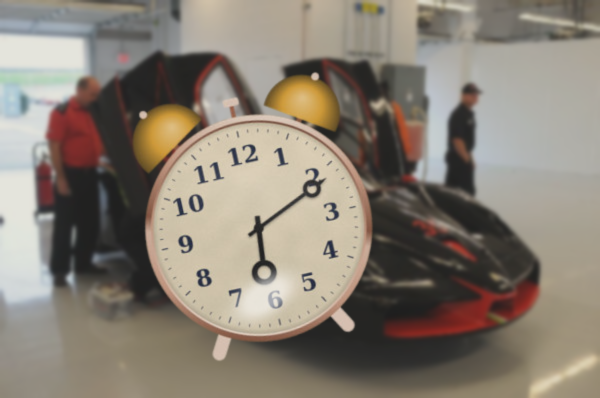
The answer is 6:11
